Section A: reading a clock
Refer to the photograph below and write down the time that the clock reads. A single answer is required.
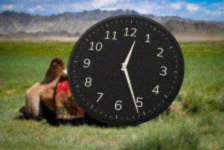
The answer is 12:26
